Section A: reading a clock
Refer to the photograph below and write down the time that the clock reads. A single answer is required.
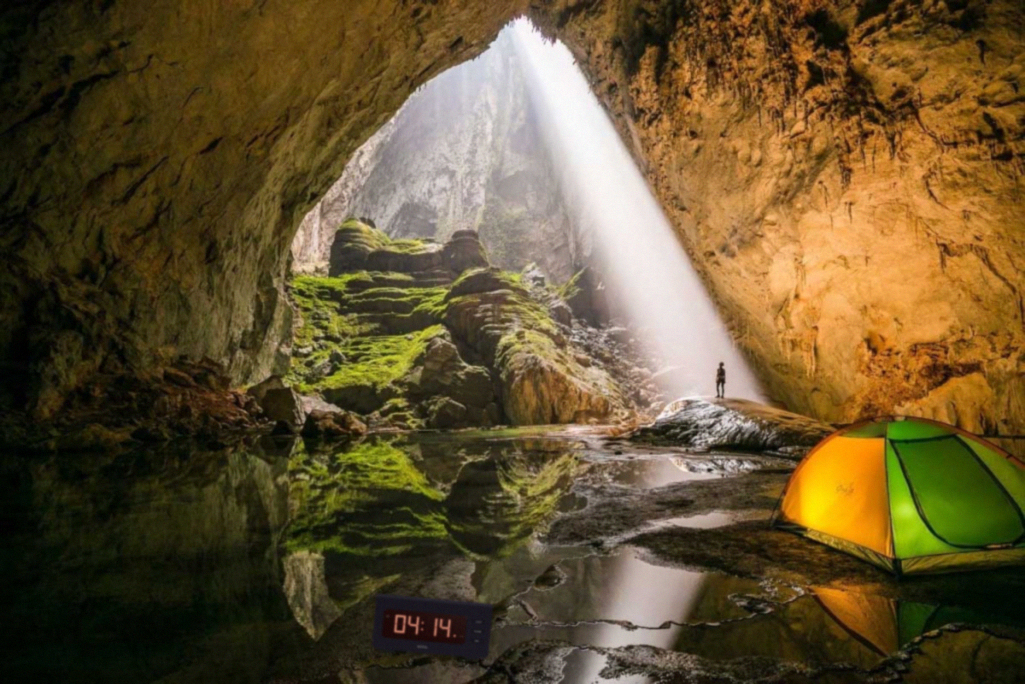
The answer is 4:14
